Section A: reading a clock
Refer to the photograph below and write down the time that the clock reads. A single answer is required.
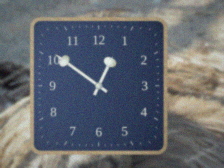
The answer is 12:51
